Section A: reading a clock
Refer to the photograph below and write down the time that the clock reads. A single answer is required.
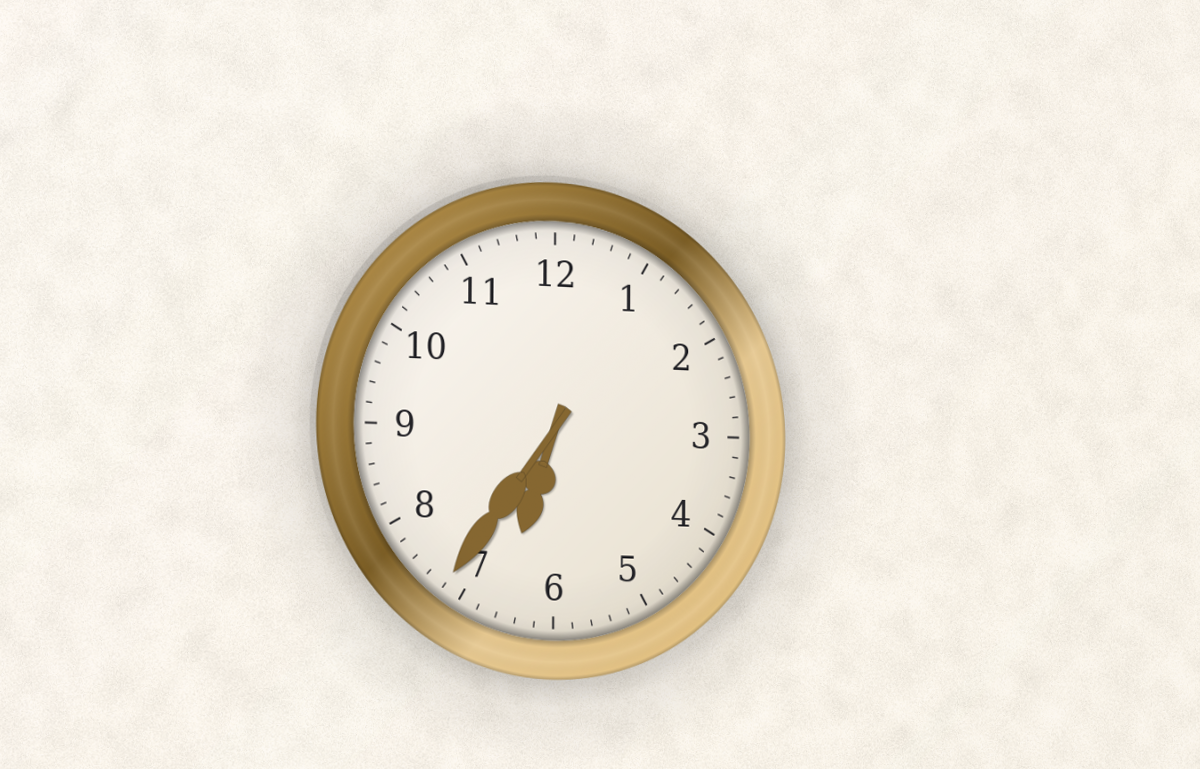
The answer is 6:36
